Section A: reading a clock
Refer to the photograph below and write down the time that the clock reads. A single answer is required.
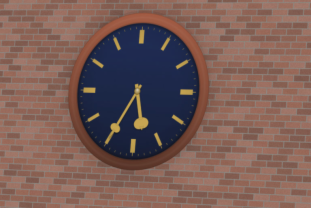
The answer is 5:35
